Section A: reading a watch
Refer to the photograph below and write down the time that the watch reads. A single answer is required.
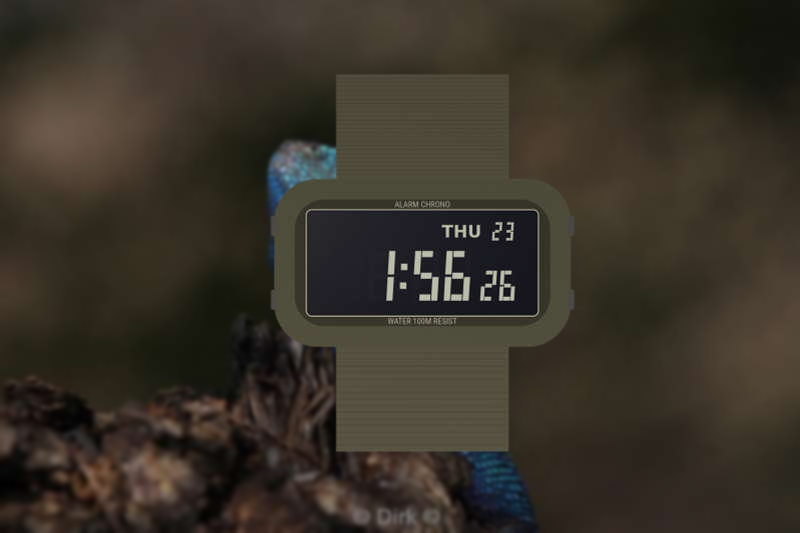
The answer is 1:56:26
